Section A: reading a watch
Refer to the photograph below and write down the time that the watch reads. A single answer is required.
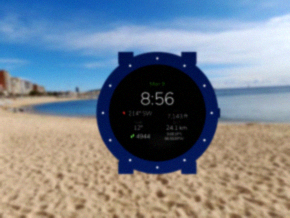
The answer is 8:56
